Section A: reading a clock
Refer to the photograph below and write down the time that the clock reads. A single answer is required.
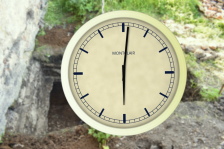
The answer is 6:01
